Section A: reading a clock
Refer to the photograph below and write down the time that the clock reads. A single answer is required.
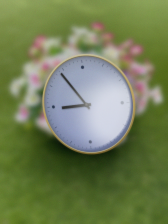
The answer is 8:54
